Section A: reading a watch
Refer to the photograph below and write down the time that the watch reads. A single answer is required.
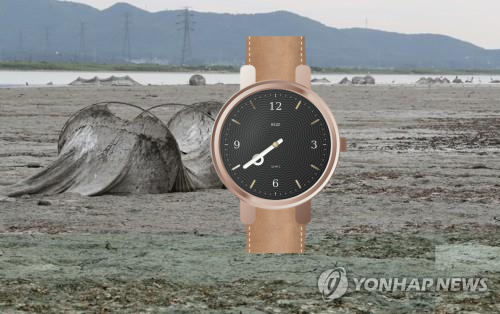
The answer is 7:39
